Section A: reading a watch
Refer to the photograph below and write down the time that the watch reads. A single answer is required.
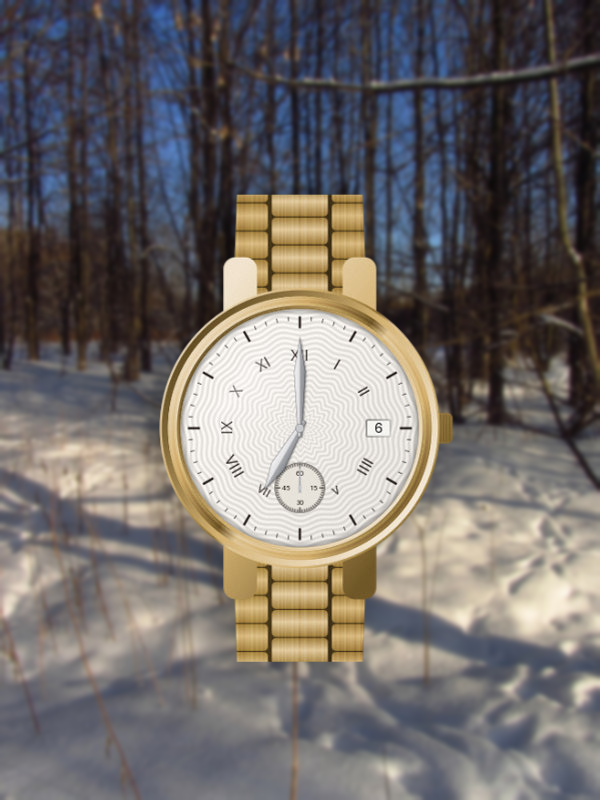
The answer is 7:00
